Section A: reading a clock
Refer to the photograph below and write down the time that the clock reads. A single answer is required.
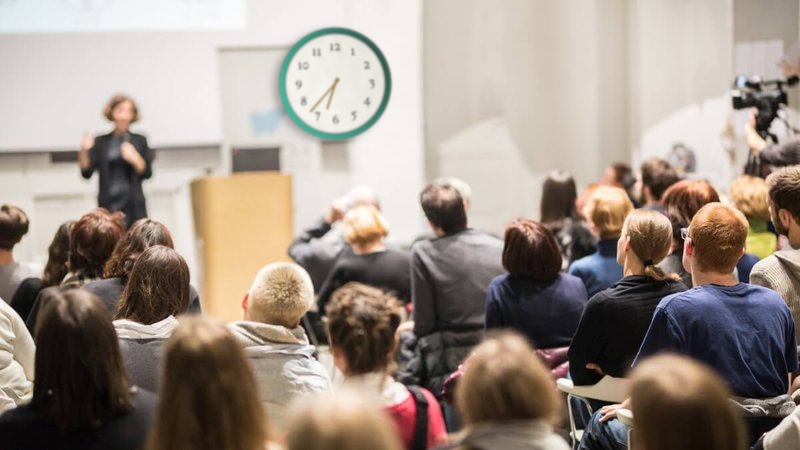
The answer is 6:37
